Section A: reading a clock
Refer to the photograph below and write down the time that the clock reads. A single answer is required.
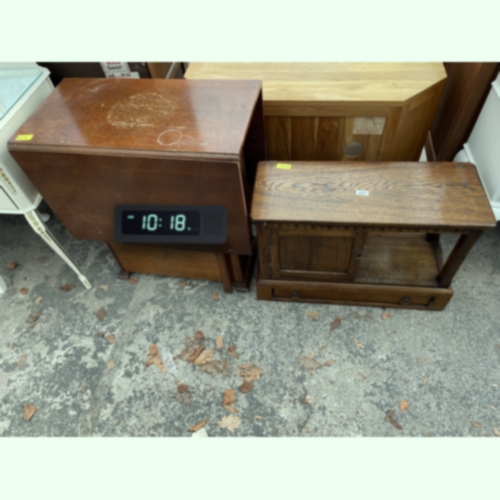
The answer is 10:18
